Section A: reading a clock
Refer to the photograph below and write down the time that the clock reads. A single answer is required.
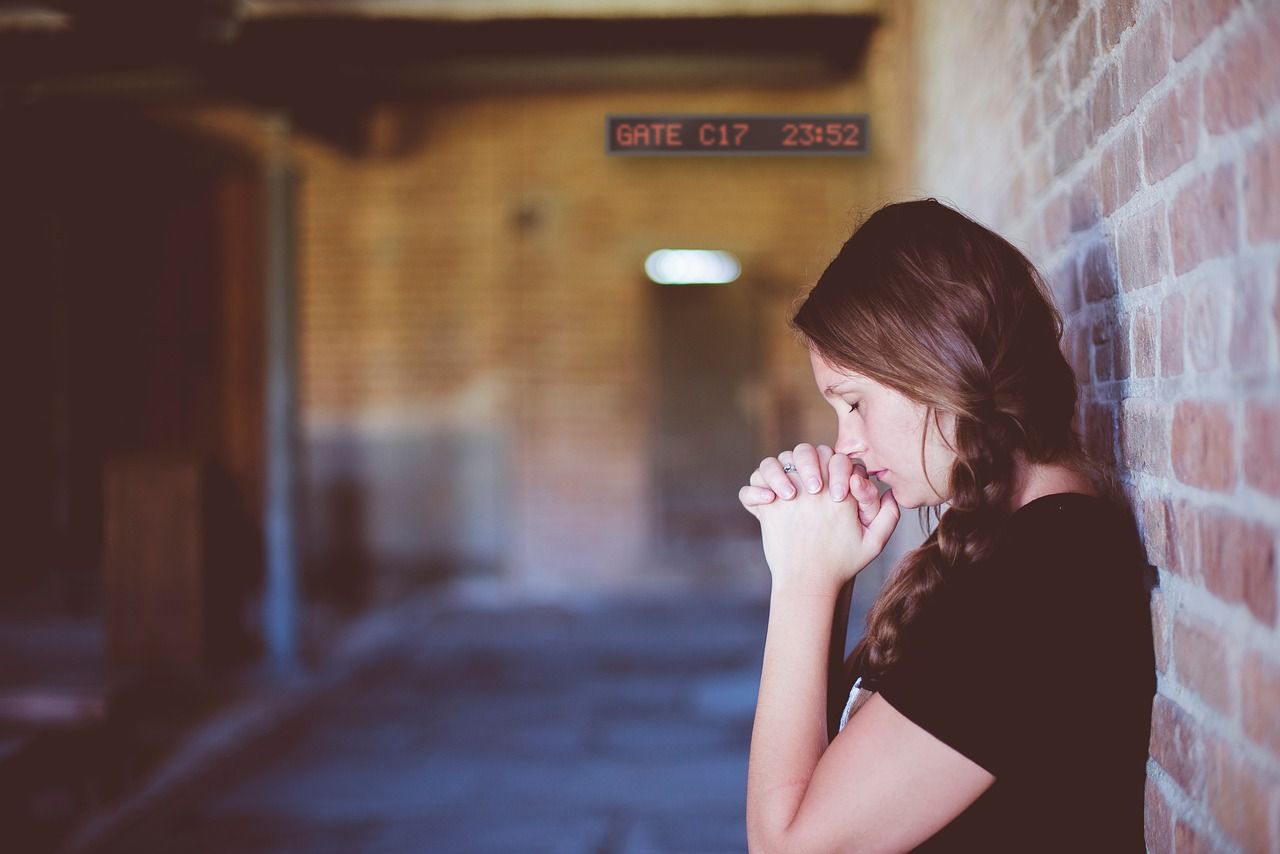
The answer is 23:52
